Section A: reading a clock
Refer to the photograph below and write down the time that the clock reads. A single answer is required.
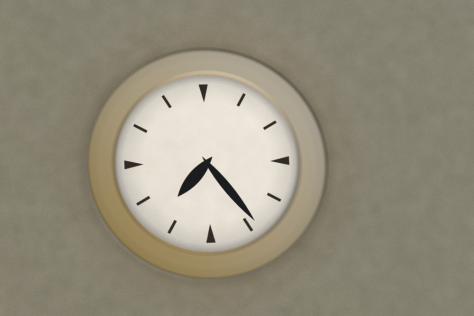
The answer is 7:24
